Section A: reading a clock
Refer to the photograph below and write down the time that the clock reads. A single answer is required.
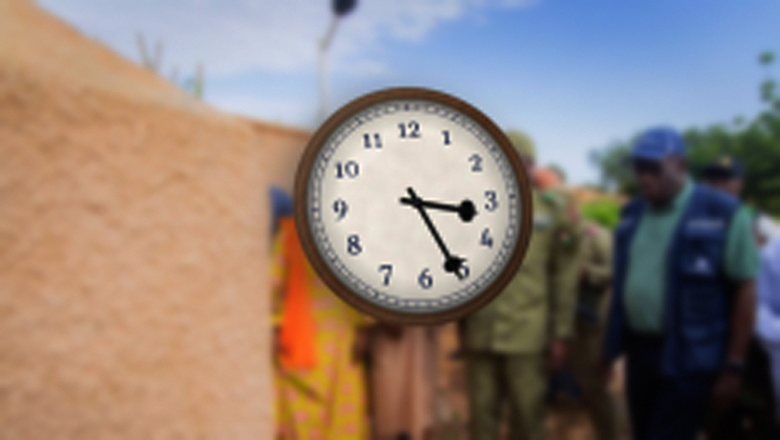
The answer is 3:26
